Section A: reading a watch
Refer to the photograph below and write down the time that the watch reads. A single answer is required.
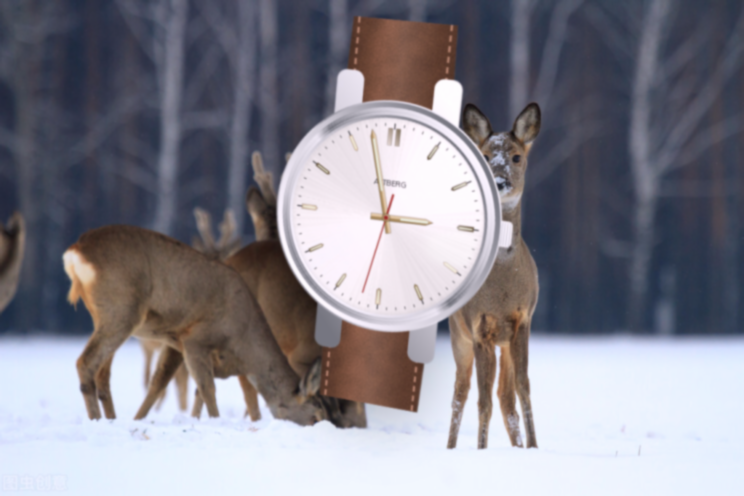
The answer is 2:57:32
